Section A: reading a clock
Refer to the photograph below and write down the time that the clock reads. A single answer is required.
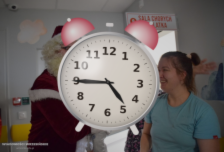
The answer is 4:45
